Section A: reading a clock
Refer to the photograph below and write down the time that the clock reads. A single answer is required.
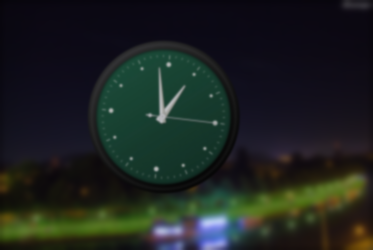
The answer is 12:58:15
